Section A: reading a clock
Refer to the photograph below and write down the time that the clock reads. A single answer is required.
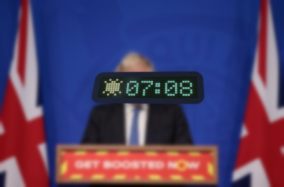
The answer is 7:08
